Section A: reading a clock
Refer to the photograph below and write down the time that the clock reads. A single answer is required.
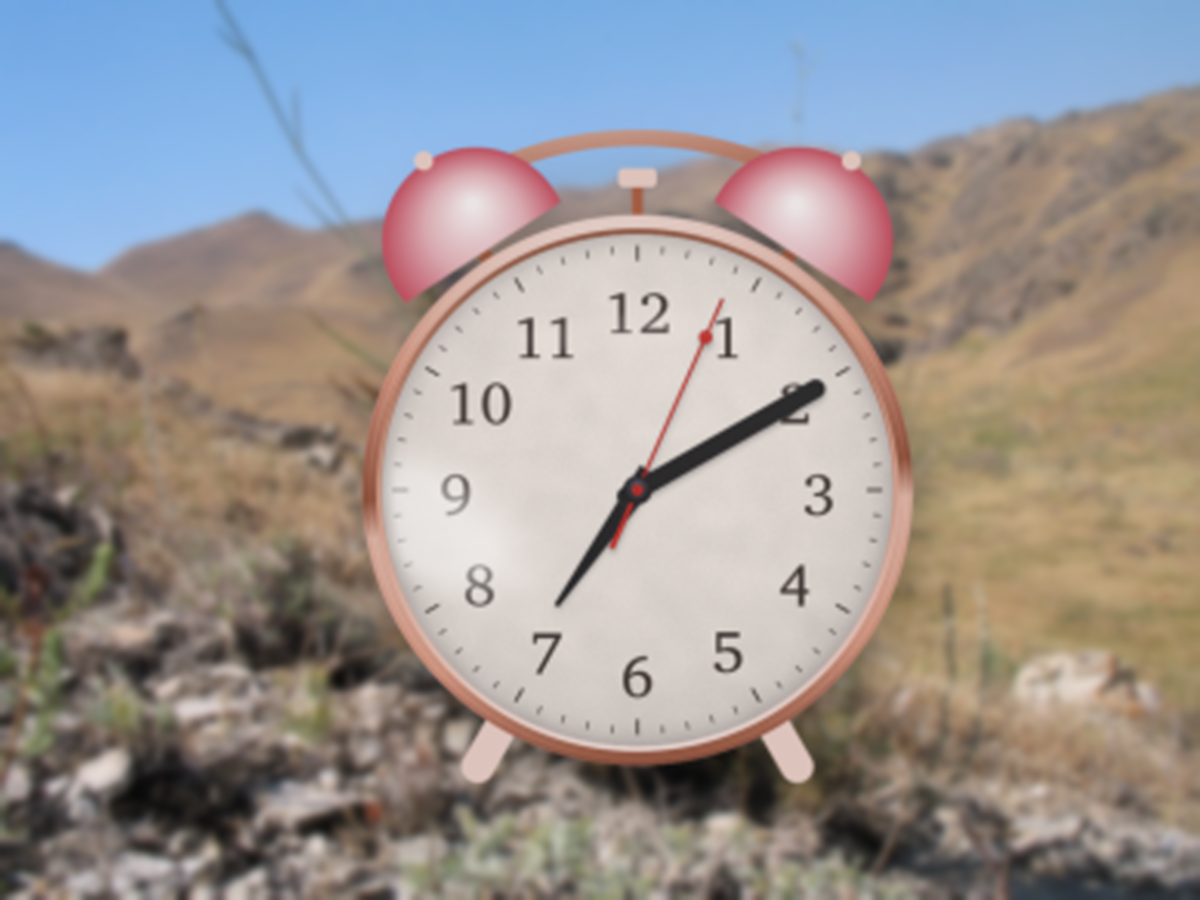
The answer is 7:10:04
